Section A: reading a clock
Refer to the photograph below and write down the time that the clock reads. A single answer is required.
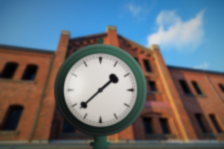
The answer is 1:38
